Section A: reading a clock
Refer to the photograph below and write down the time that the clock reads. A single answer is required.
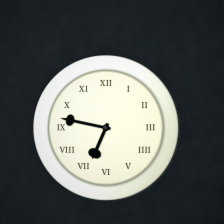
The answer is 6:47
